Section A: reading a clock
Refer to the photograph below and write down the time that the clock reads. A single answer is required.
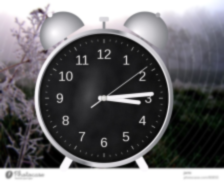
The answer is 3:14:09
